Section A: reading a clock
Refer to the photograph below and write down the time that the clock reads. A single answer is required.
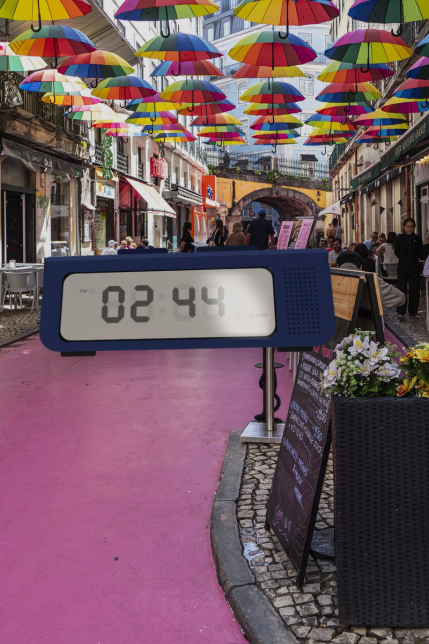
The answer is 2:44
